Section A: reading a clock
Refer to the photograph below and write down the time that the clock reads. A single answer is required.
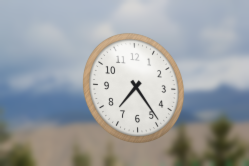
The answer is 7:24
